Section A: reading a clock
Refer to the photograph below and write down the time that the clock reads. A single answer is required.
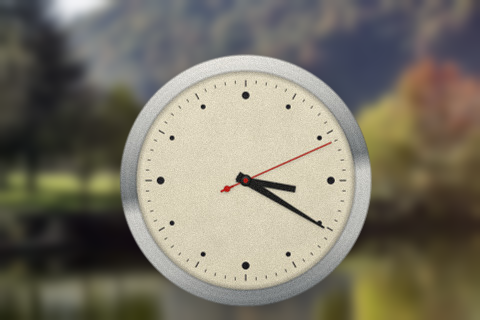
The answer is 3:20:11
